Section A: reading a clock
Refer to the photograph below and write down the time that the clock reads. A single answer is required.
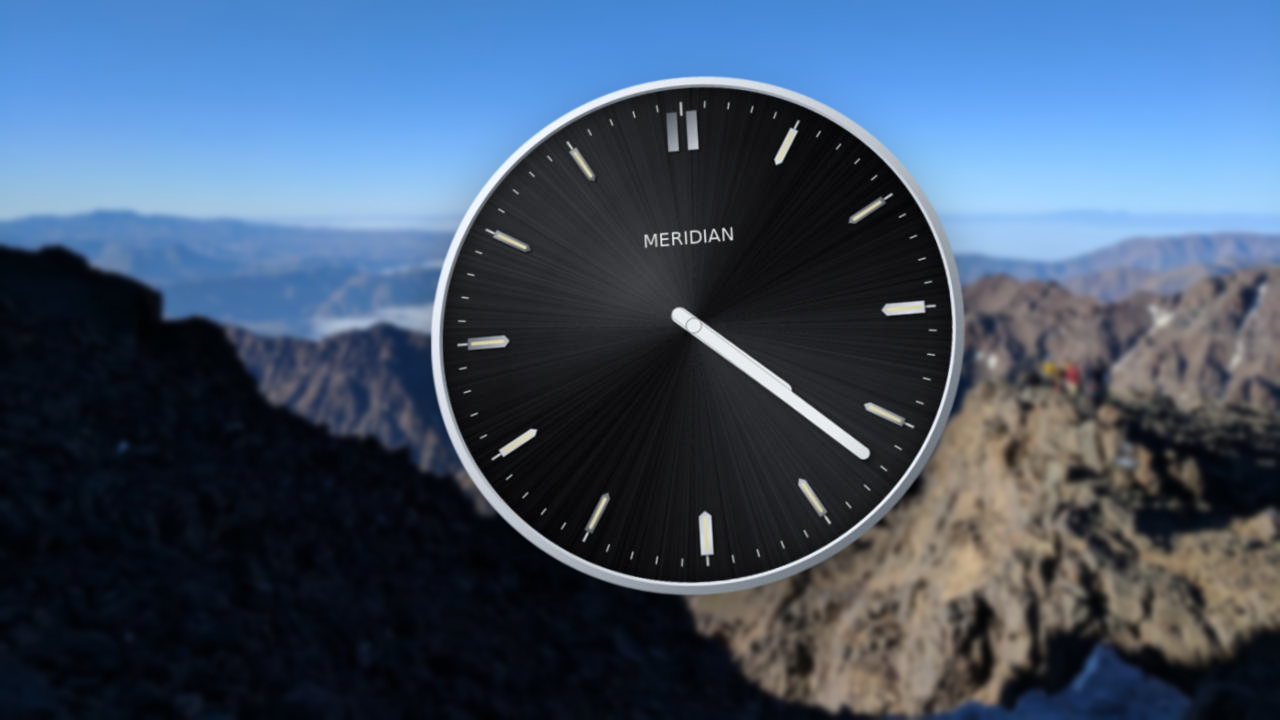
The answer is 4:22
